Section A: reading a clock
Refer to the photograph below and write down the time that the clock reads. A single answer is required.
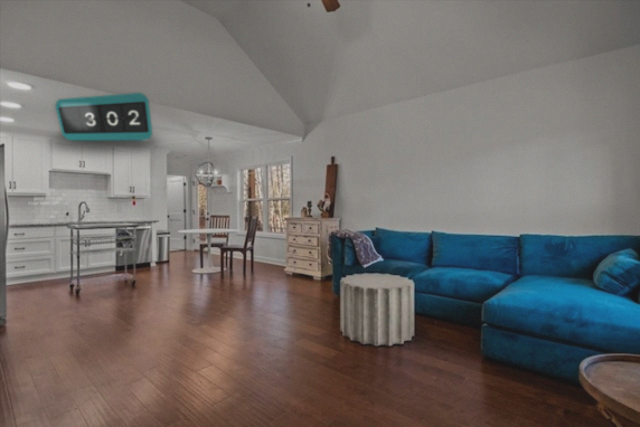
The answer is 3:02
